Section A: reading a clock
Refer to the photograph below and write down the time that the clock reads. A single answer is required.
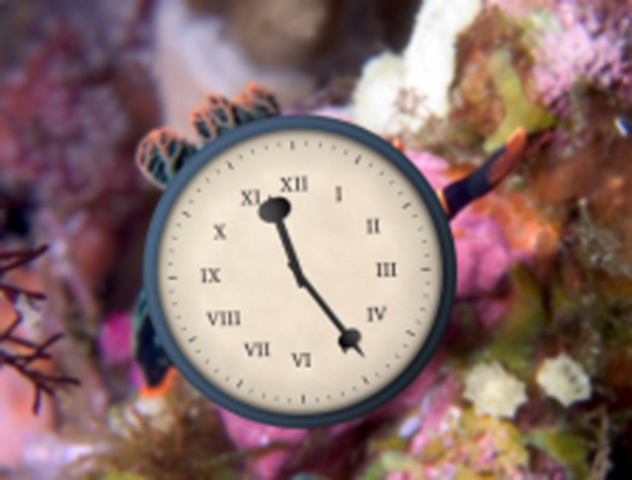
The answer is 11:24
